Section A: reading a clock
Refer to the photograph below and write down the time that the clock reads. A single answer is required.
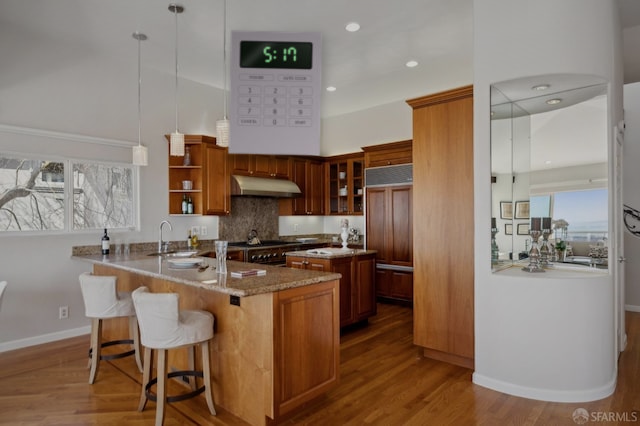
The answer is 5:17
